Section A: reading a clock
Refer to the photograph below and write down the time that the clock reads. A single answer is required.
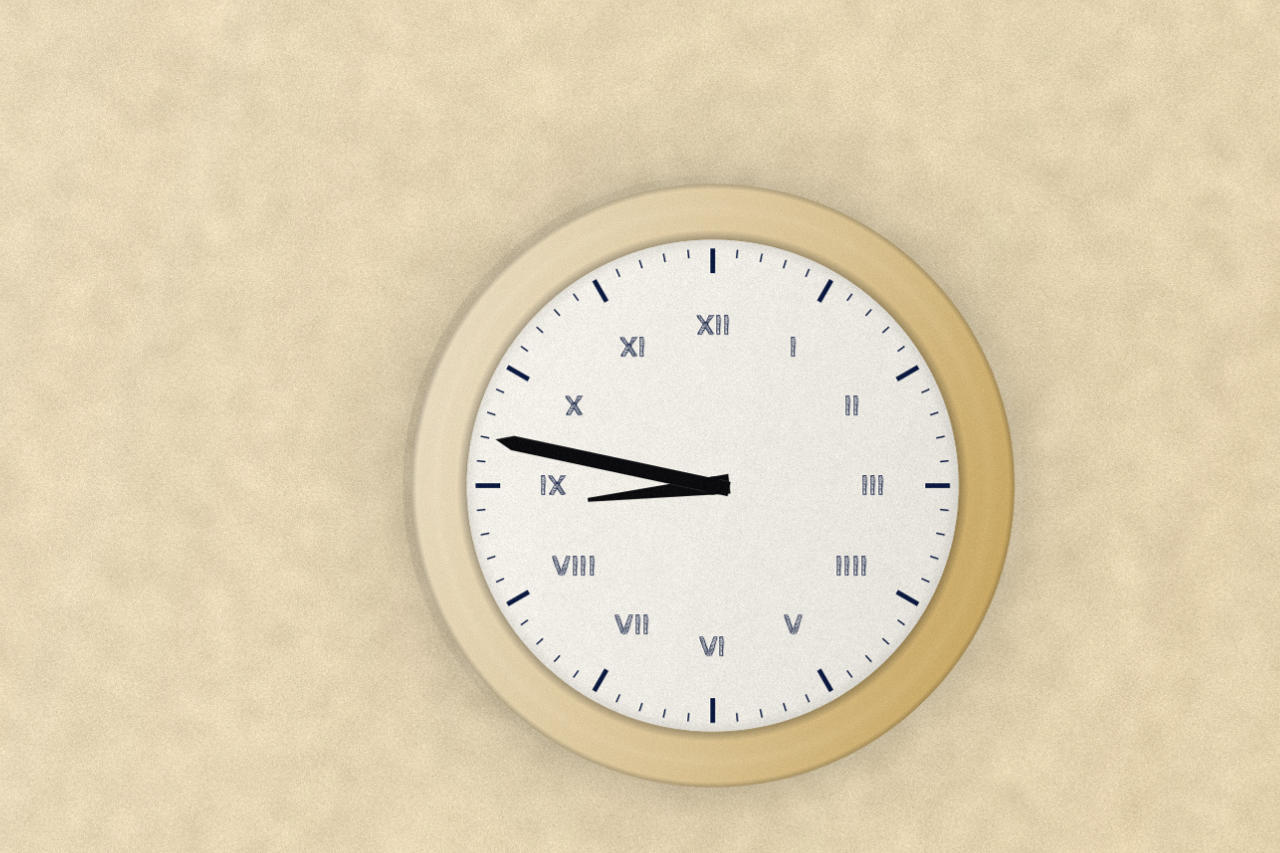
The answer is 8:47
